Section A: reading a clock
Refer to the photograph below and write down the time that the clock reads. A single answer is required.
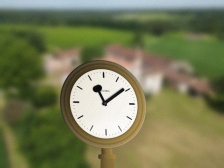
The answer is 11:09
